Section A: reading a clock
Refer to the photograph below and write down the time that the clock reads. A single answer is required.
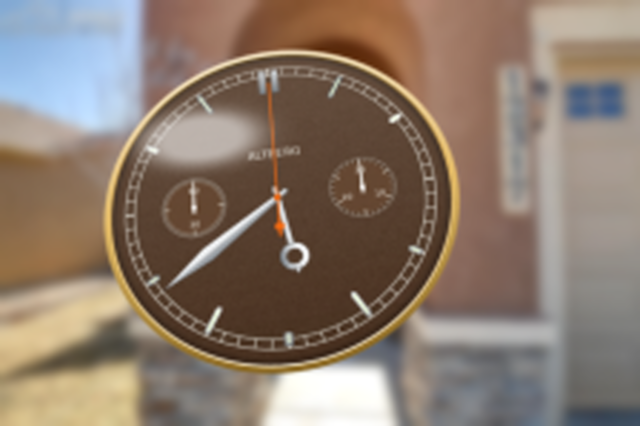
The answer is 5:39
